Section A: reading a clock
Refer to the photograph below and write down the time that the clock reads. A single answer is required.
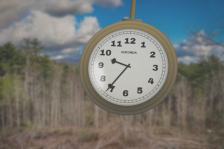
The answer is 9:36
